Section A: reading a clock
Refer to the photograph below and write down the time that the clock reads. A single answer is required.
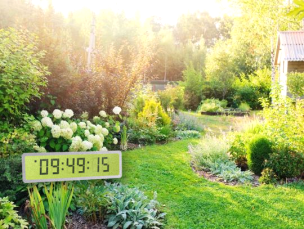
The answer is 9:49:15
